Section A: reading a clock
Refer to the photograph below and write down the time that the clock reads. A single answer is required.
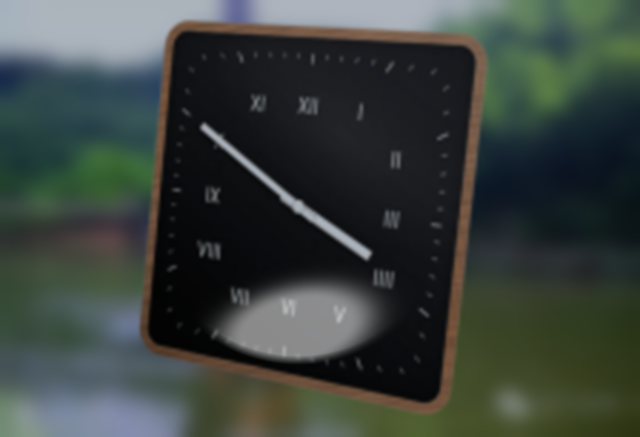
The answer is 3:50
